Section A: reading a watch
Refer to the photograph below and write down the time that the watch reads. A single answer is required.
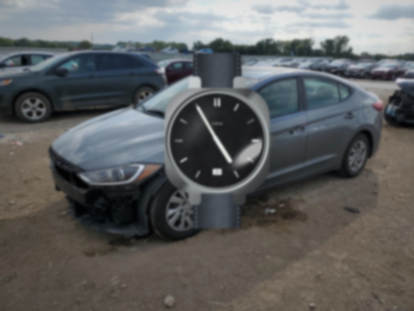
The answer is 4:55
